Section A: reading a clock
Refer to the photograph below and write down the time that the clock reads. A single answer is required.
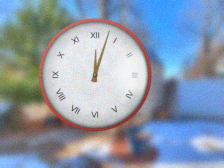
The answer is 12:03
